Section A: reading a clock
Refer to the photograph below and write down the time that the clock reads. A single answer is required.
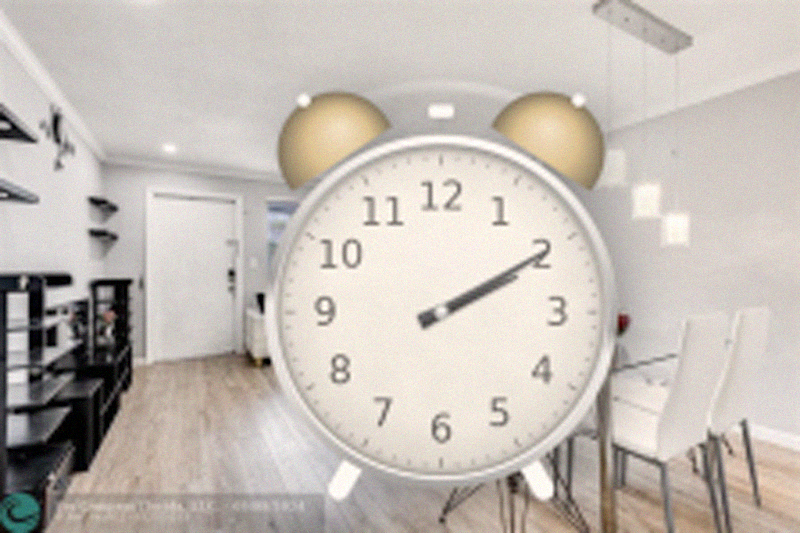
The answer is 2:10
